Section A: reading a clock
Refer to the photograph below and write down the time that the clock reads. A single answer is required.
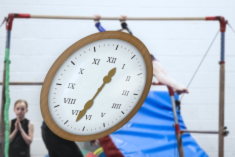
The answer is 12:33
